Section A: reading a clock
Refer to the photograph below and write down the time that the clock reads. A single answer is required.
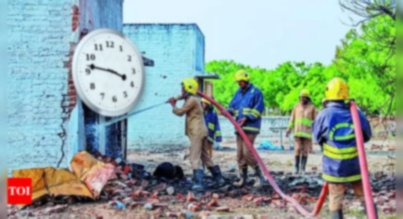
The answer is 3:47
